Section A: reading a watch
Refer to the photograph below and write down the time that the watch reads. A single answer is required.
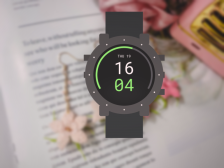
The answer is 16:04
